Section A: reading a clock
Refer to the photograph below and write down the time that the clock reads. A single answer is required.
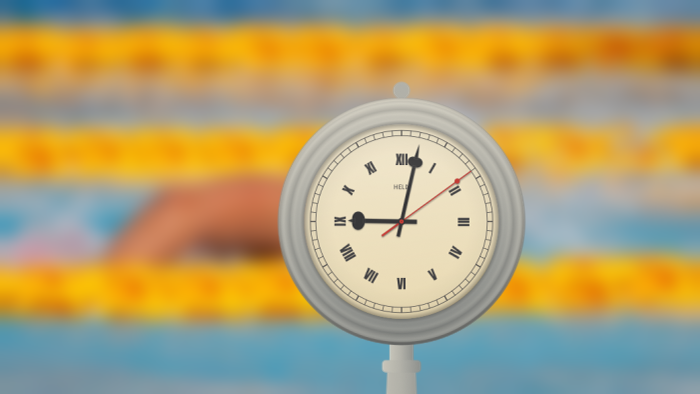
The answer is 9:02:09
